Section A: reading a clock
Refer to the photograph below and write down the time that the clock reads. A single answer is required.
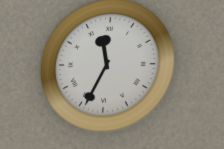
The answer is 11:34
